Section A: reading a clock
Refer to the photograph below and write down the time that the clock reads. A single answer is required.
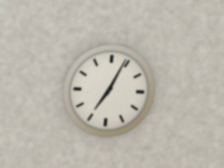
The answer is 7:04
